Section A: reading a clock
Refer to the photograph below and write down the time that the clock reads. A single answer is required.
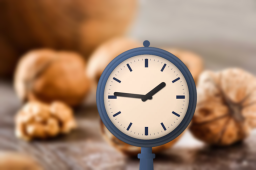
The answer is 1:46
